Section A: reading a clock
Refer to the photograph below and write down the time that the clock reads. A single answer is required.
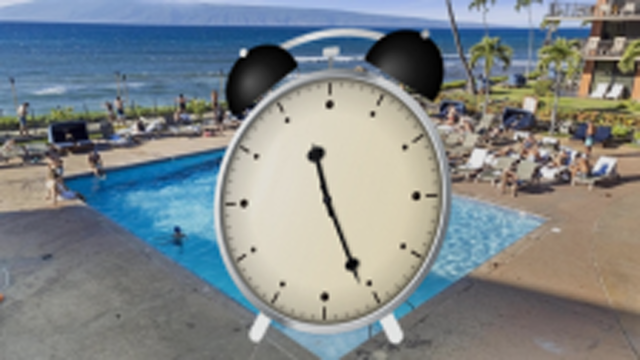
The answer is 11:26
